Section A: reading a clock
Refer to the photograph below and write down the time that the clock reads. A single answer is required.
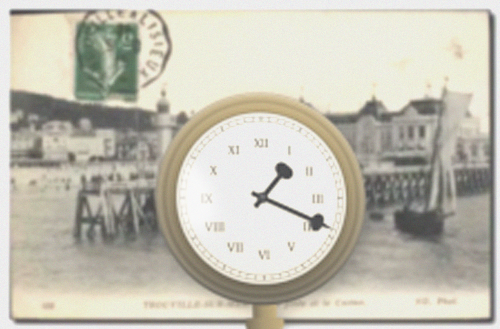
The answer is 1:19
